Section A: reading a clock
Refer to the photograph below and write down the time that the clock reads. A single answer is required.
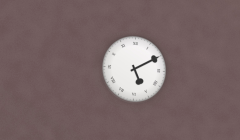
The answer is 5:10
